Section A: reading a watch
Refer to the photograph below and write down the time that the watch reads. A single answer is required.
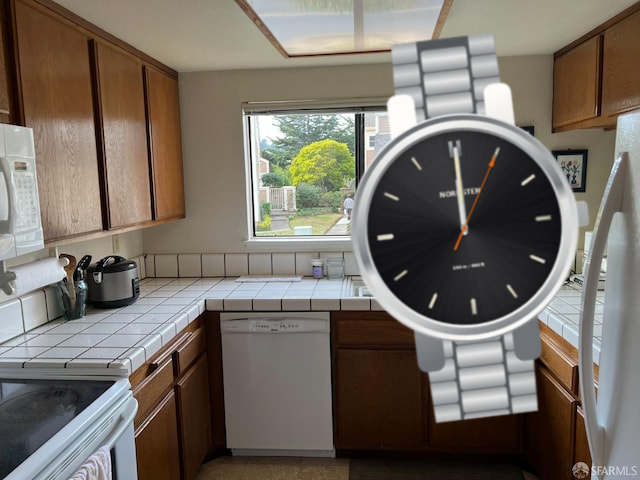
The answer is 12:00:05
